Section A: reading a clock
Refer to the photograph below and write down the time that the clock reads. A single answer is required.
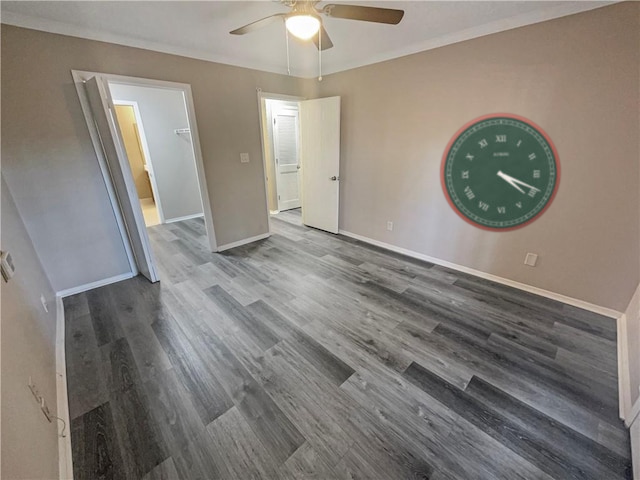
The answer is 4:19
